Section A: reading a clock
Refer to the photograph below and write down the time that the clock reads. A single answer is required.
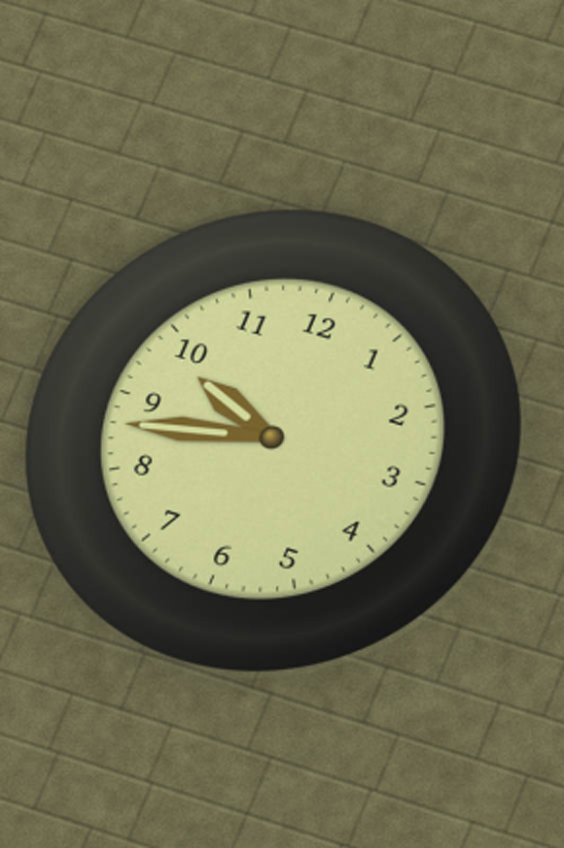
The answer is 9:43
